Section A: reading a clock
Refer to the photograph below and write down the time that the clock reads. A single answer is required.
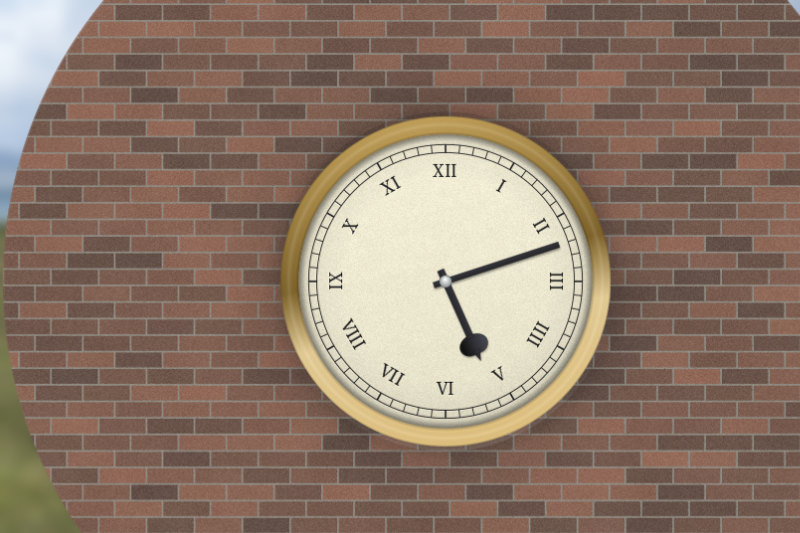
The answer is 5:12
